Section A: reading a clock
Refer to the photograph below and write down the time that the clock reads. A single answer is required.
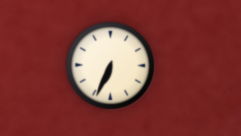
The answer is 6:34
